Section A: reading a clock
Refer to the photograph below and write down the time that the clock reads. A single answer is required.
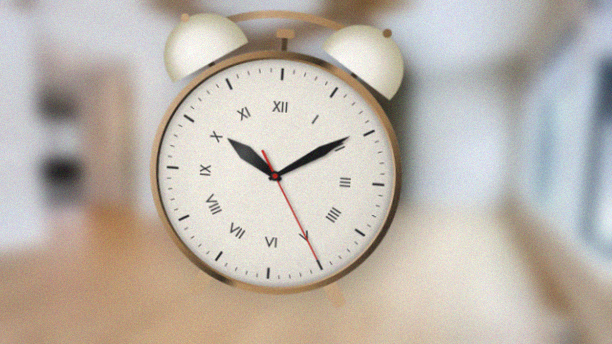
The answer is 10:09:25
